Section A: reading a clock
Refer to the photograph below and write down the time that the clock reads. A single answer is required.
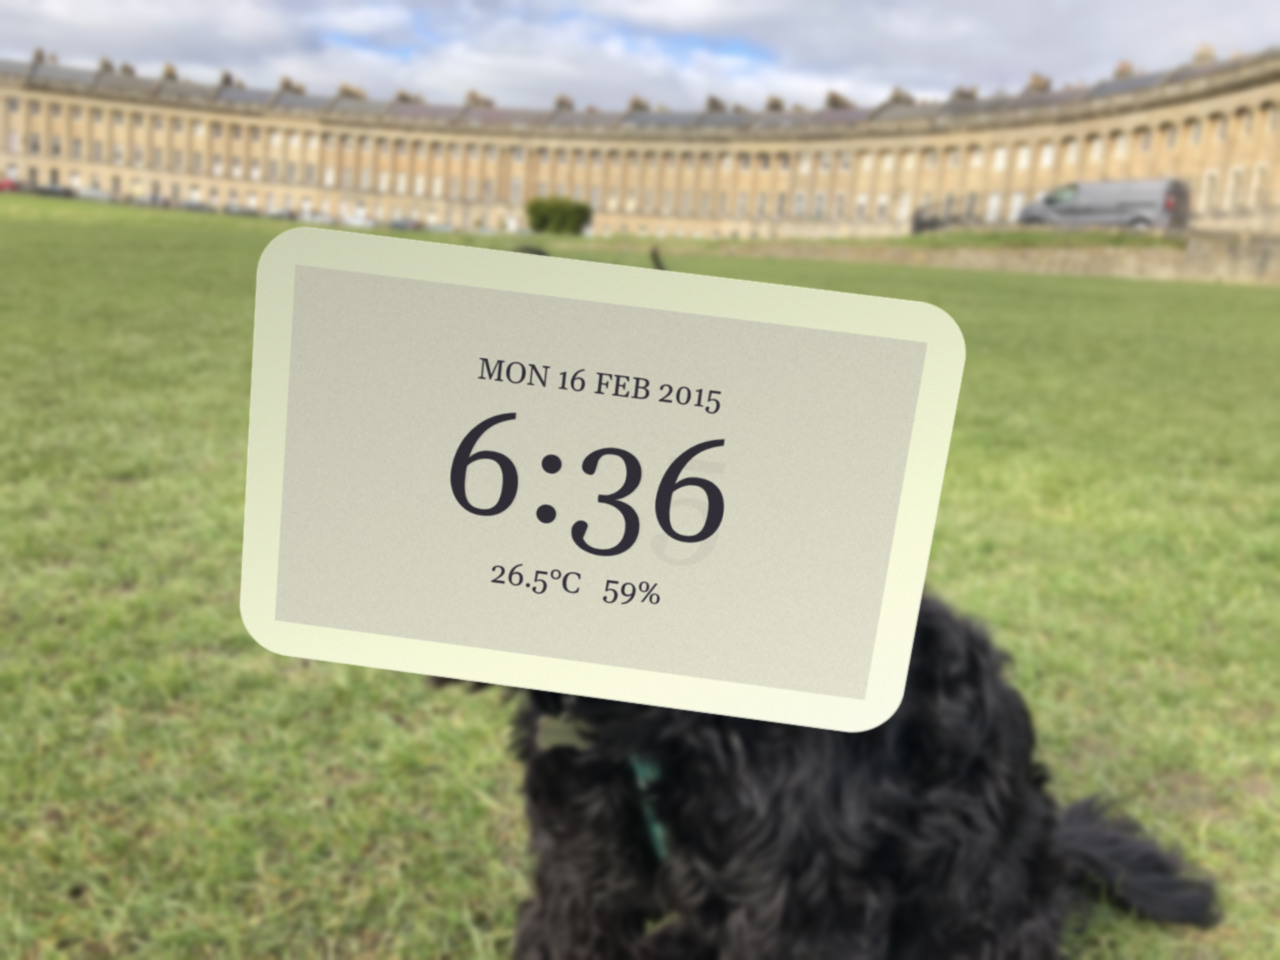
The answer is 6:36
